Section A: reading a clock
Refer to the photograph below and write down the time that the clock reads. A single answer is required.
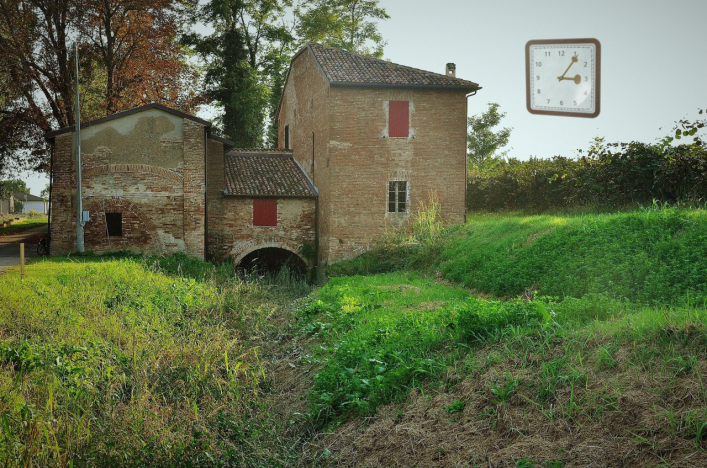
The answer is 3:06
